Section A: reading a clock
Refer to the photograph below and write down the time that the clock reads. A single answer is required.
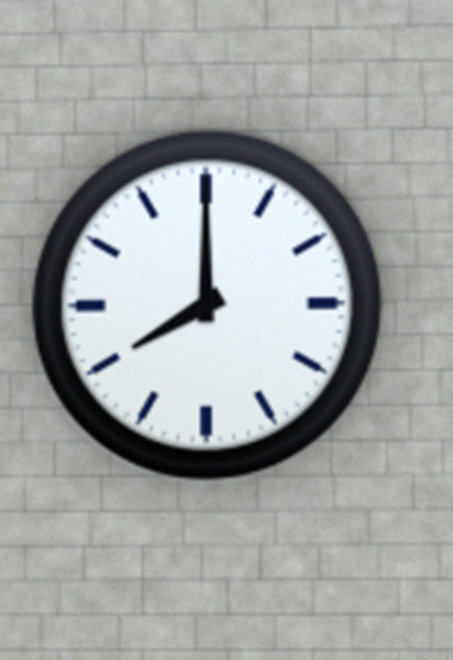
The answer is 8:00
